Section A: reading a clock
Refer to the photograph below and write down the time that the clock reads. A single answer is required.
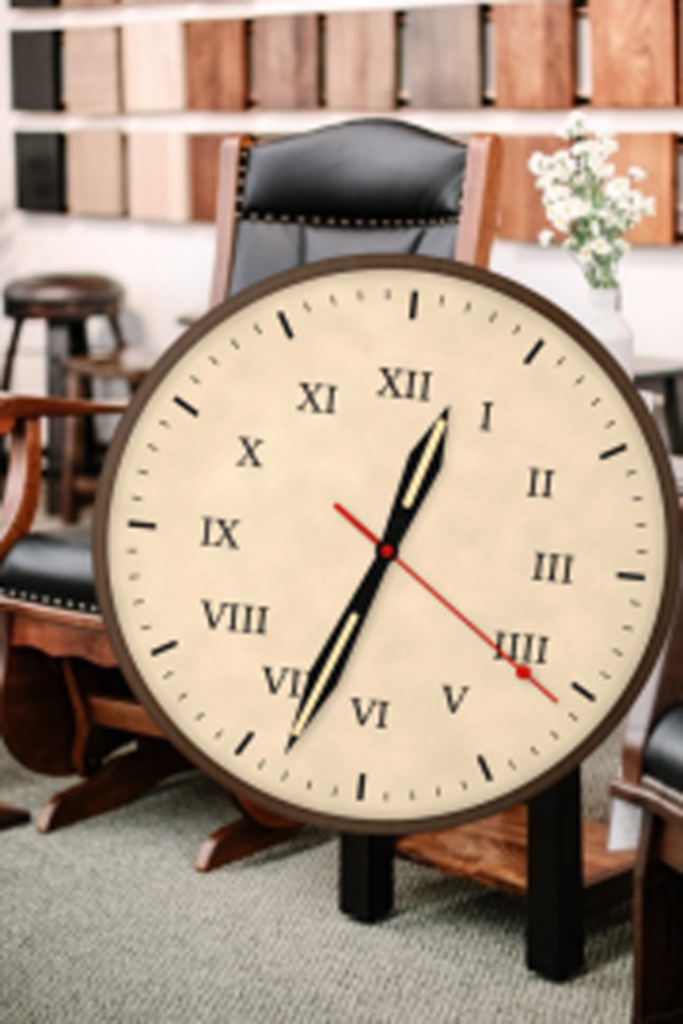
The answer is 12:33:21
